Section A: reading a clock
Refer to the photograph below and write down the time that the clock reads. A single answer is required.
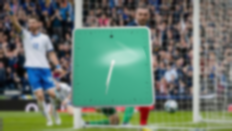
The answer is 6:32
